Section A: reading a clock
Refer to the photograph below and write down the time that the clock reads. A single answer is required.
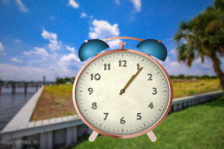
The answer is 1:06
